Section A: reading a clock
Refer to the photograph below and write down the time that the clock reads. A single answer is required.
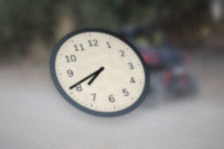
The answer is 7:41
